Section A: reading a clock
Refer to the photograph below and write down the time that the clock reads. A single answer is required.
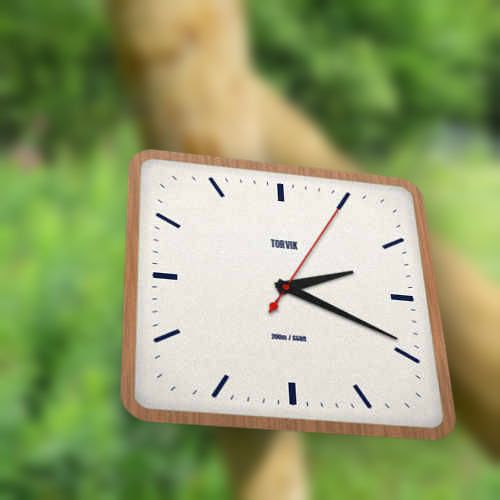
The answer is 2:19:05
